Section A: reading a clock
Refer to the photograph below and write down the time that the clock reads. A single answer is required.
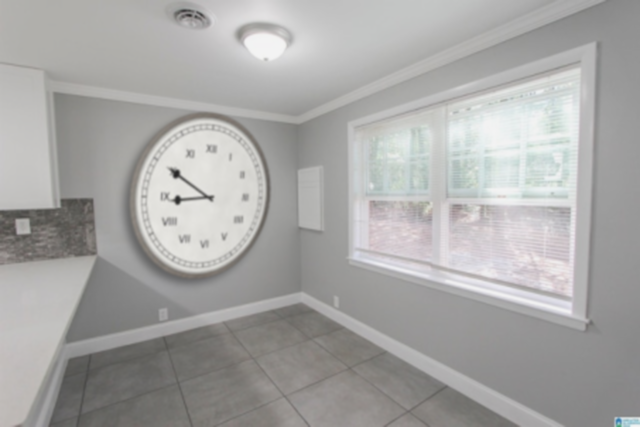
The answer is 8:50
